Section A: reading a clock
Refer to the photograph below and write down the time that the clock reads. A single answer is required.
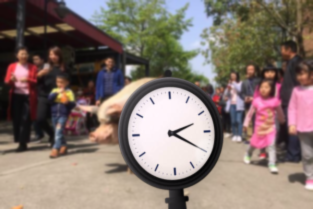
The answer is 2:20
